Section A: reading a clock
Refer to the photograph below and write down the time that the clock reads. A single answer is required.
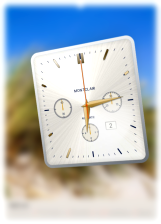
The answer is 6:14
